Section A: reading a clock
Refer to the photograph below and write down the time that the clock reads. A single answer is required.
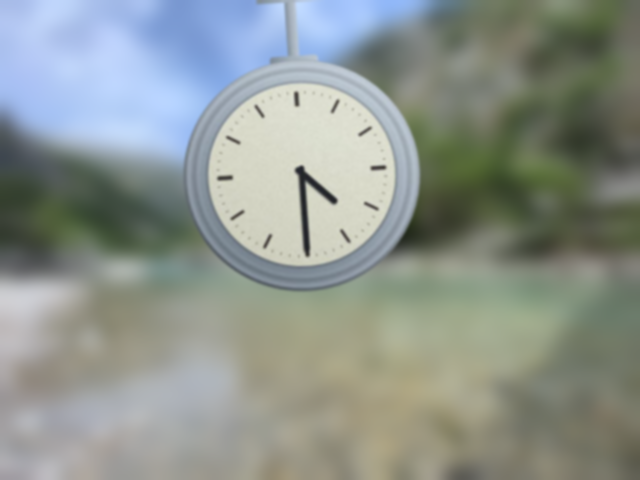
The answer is 4:30
